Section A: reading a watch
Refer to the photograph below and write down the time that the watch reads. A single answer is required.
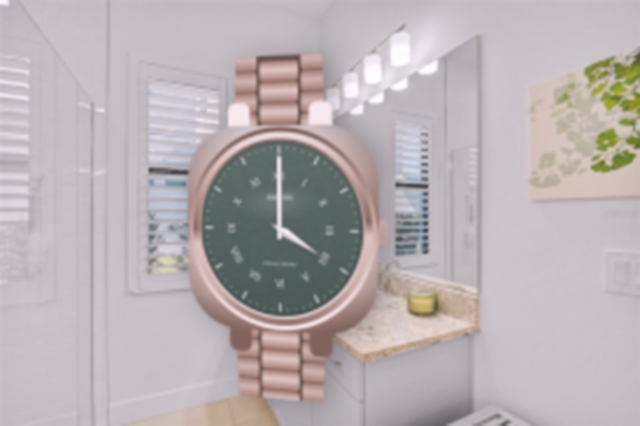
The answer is 4:00
